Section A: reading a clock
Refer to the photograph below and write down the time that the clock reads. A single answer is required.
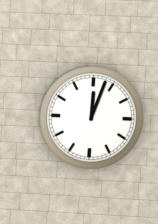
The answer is 12:03
